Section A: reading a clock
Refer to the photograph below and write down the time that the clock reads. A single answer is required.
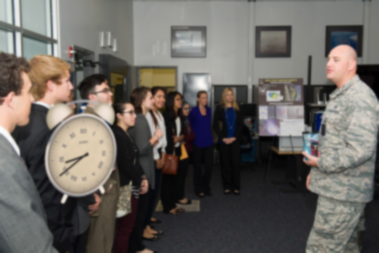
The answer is 8:40
